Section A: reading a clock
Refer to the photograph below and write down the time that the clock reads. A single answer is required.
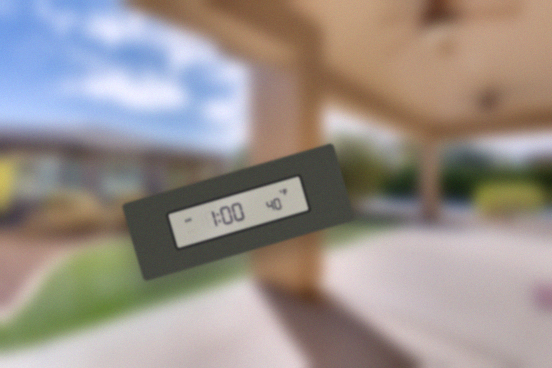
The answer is 1:00
